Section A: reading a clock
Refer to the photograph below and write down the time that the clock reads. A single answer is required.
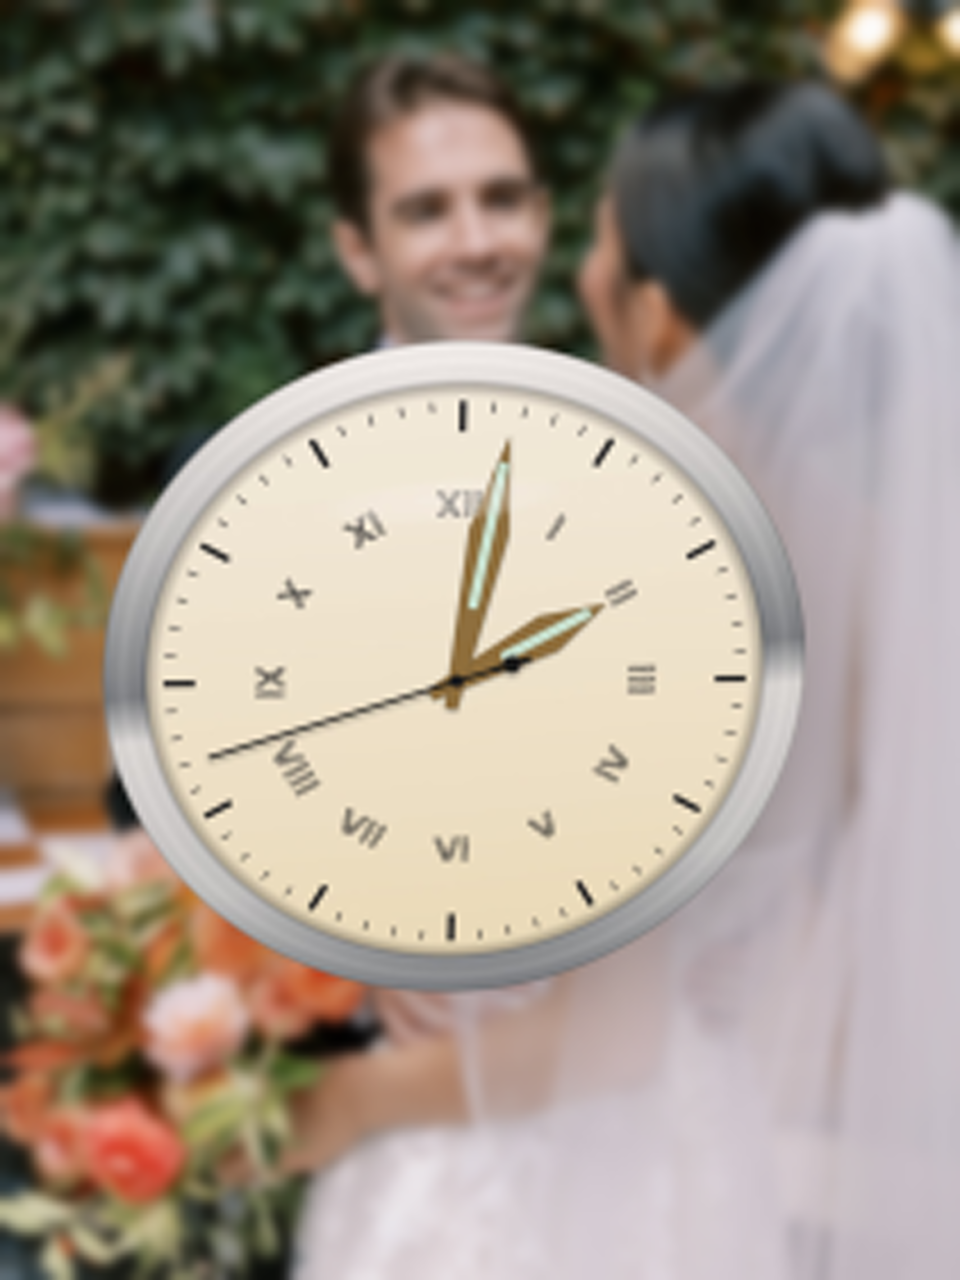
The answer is 2:01:42
